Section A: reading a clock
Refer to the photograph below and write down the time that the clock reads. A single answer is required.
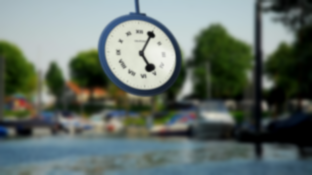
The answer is 5:05
